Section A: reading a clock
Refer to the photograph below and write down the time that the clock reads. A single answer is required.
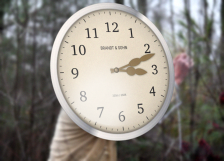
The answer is 3:12
